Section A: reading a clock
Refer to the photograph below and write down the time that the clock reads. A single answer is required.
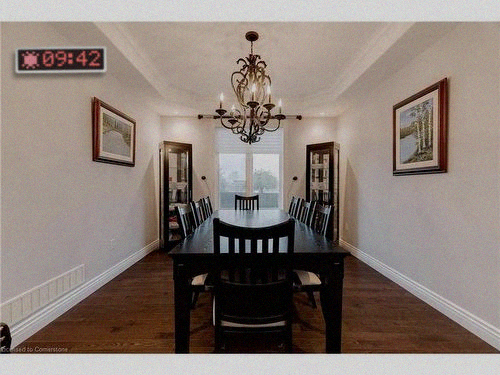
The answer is 9:42
